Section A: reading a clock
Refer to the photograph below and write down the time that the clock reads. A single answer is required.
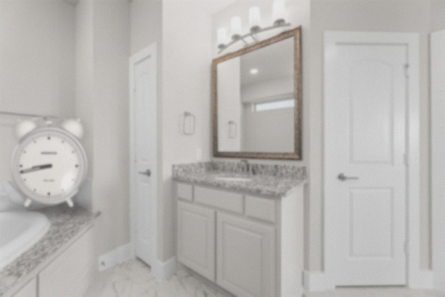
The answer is 8:43
